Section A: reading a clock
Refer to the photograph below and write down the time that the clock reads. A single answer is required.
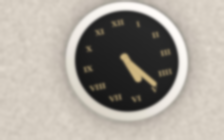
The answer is 5:24
